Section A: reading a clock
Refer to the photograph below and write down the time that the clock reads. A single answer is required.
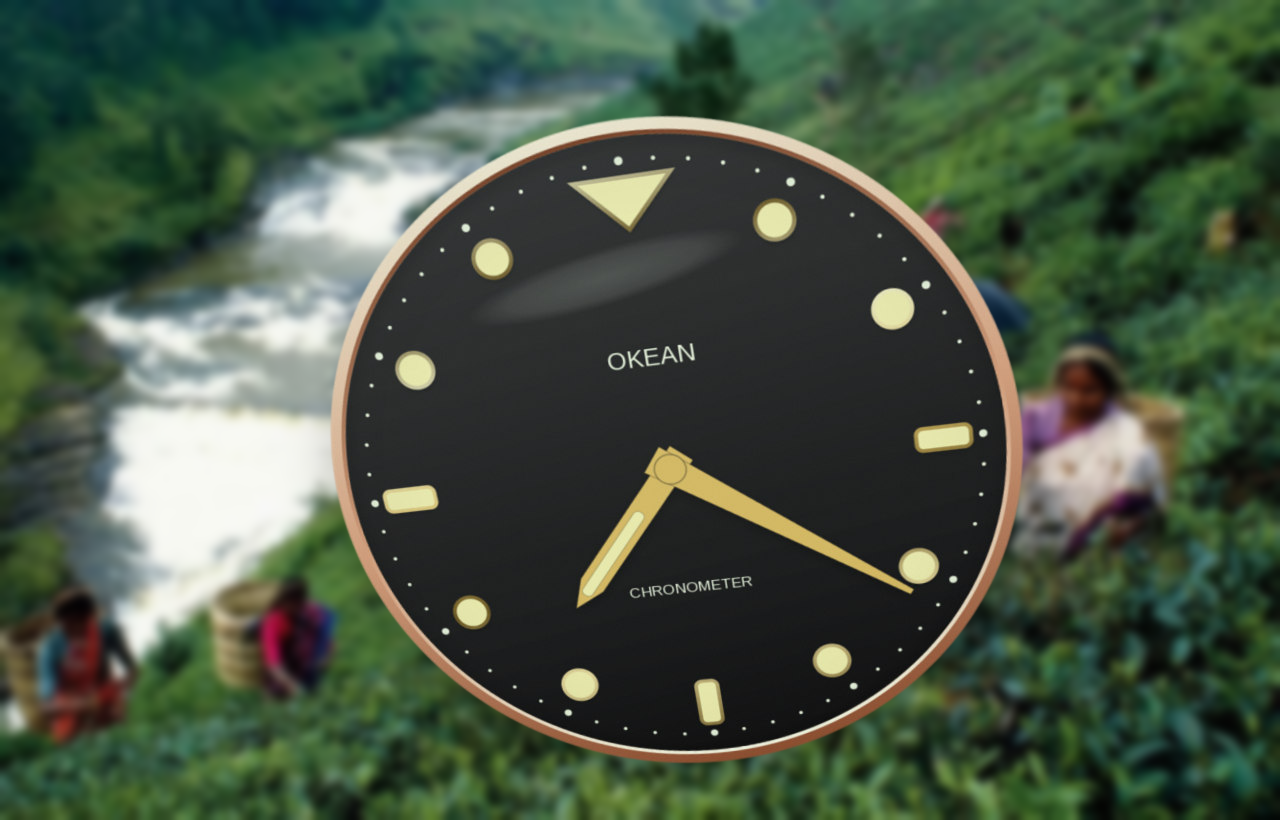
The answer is 7:21
